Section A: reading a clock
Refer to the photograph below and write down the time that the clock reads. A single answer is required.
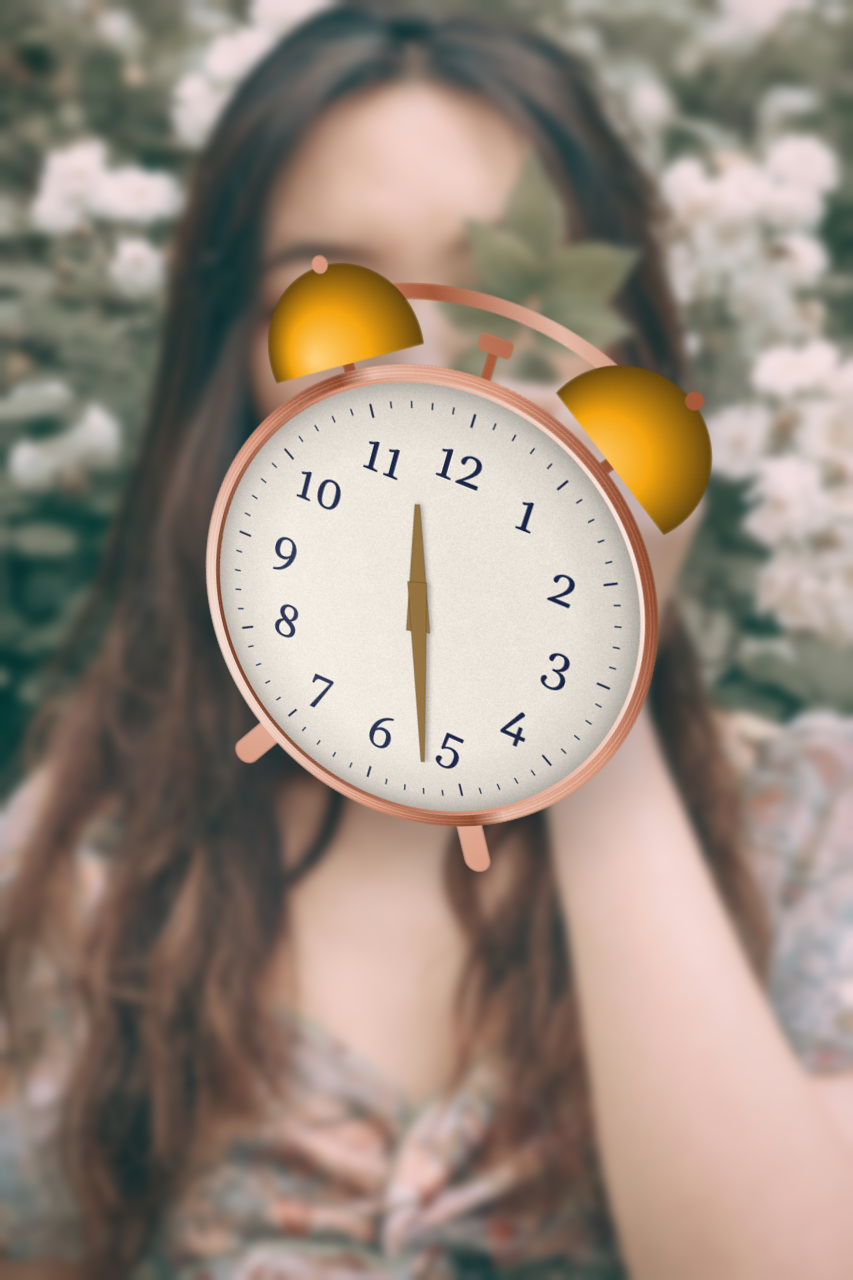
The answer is 11:27
